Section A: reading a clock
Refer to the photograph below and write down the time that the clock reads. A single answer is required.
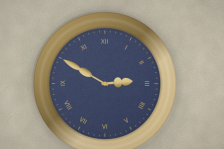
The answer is 2:50
